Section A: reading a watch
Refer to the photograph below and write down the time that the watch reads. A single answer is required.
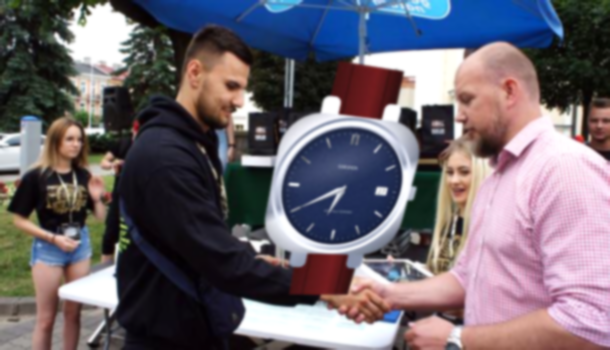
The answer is 6:40
